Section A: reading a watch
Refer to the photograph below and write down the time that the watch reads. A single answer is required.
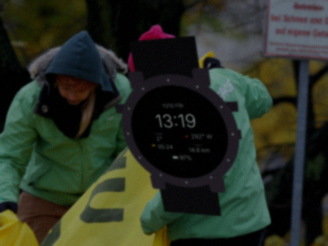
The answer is 13:19
